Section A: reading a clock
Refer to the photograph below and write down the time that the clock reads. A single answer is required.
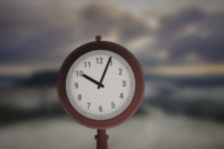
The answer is 10:04
